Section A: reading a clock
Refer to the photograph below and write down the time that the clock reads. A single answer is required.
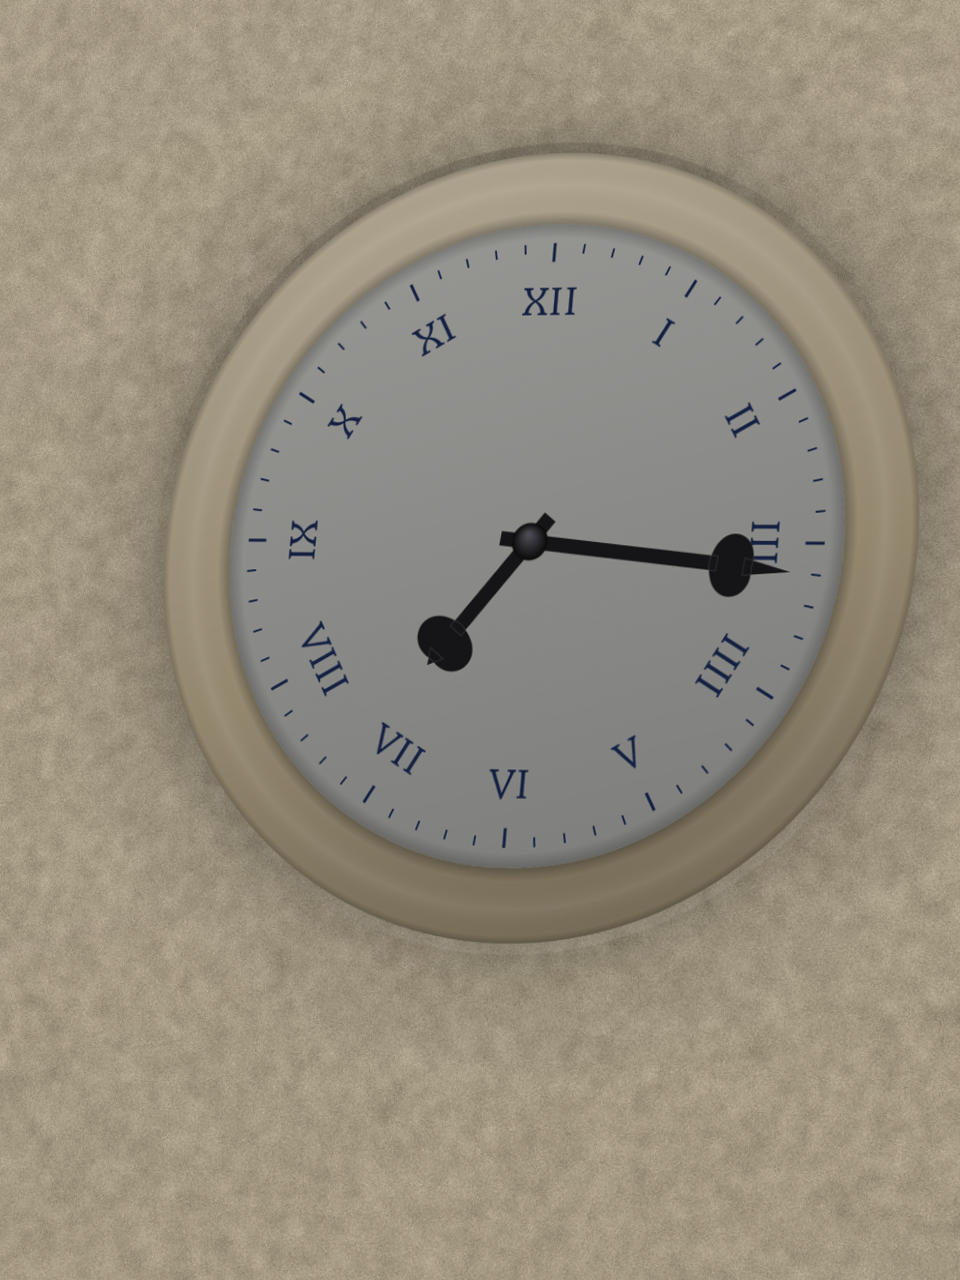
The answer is 7:16
